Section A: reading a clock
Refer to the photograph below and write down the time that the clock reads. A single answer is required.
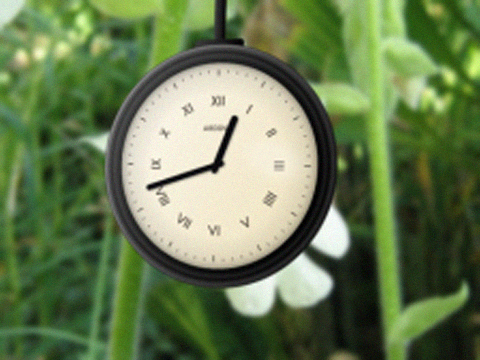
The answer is 12:42
